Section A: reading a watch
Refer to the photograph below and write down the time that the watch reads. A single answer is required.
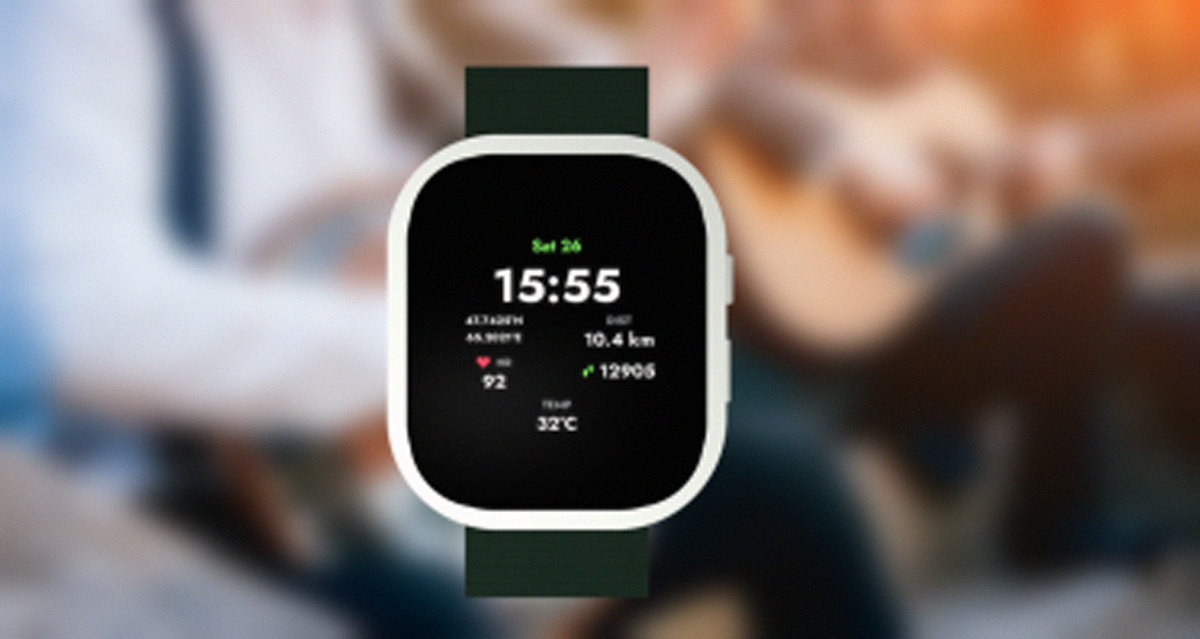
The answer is 15:55
